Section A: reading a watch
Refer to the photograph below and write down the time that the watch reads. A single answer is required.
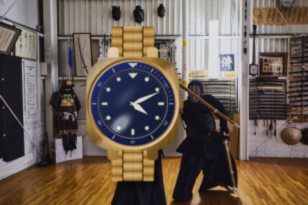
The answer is 4:11
